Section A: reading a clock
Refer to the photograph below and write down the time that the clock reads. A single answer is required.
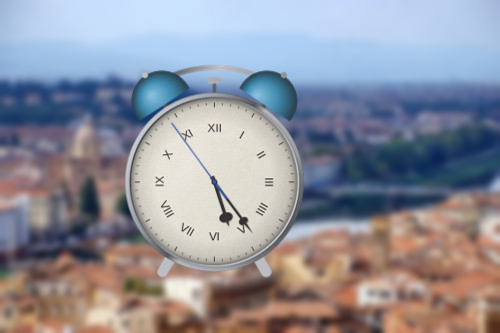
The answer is 5:23:54
